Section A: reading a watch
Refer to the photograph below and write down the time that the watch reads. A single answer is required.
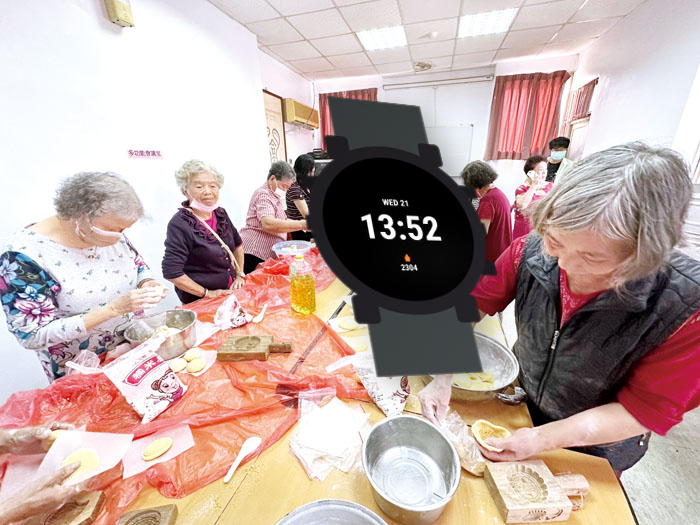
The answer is 13:52
